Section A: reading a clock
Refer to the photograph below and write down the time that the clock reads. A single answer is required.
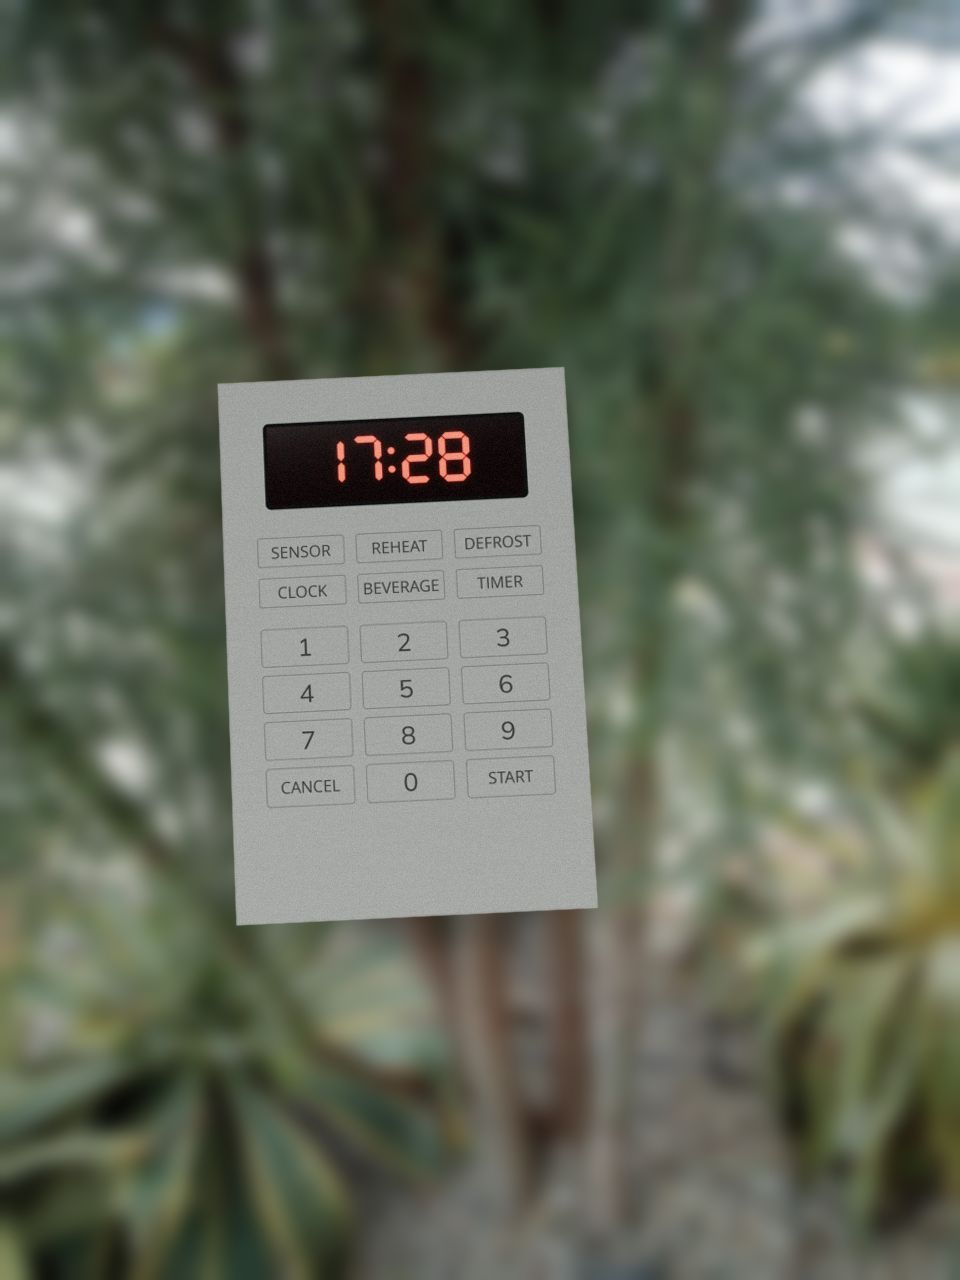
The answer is 17:28
